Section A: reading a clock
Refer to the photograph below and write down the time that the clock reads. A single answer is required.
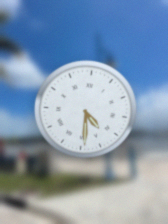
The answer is 4:29
